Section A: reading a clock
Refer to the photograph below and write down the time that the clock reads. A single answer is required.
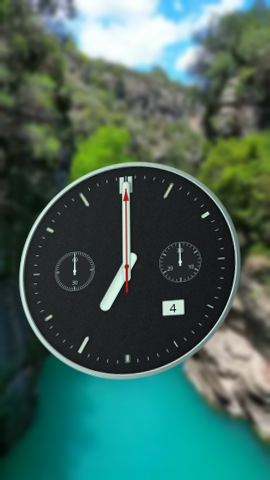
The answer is 7:00
